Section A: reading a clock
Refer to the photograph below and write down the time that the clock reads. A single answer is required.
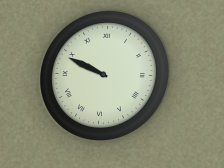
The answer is 9:49
